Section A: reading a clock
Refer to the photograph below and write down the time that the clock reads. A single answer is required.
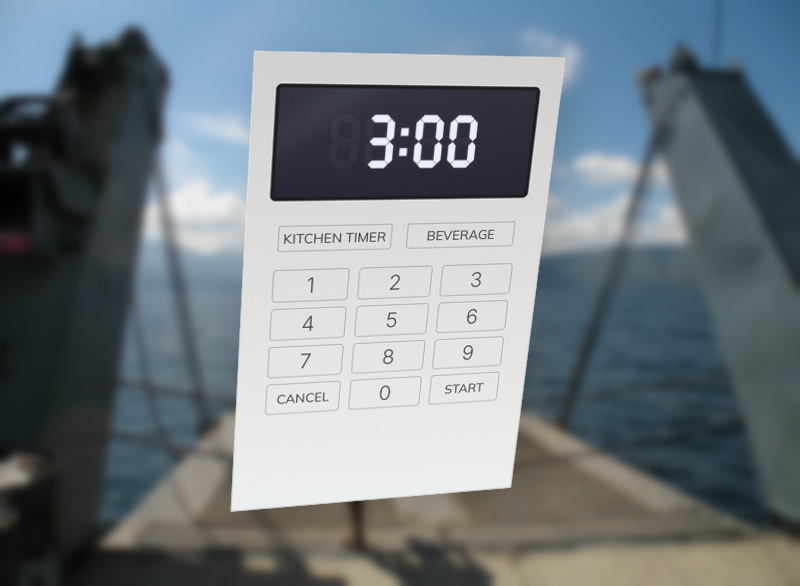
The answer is 3:00
